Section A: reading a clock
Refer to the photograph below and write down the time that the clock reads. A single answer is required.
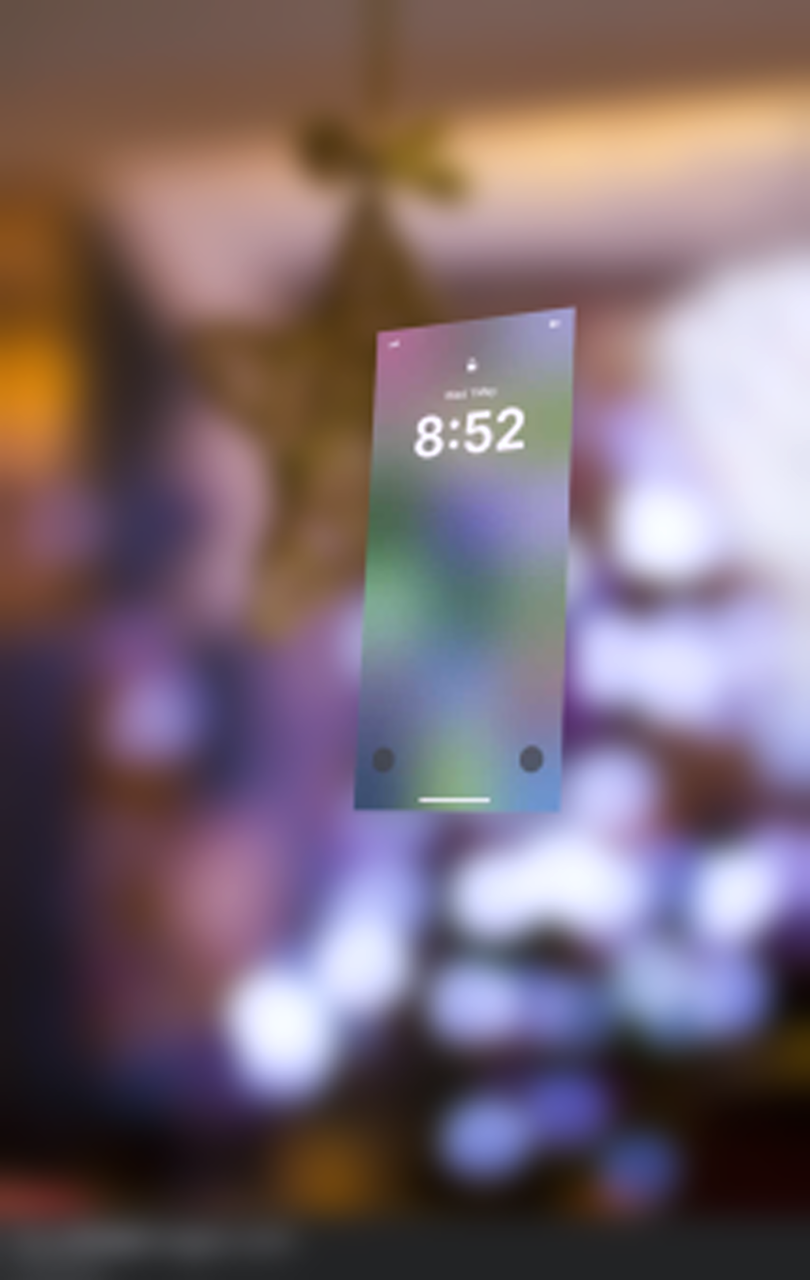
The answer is 8:52
